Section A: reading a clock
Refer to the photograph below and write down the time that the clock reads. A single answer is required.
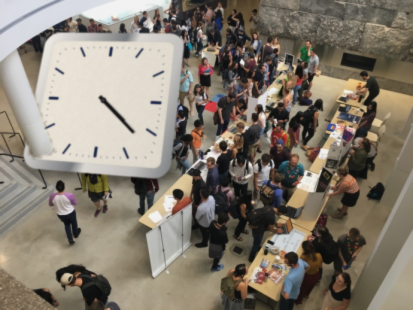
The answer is 4:22
